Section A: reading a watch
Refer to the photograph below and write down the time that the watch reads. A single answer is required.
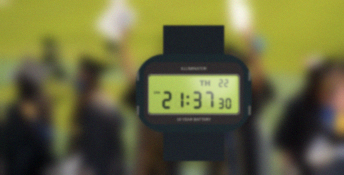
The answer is 21:37:30
